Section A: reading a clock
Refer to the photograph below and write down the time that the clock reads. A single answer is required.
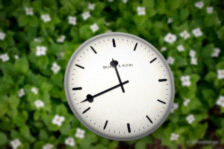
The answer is 11:42
